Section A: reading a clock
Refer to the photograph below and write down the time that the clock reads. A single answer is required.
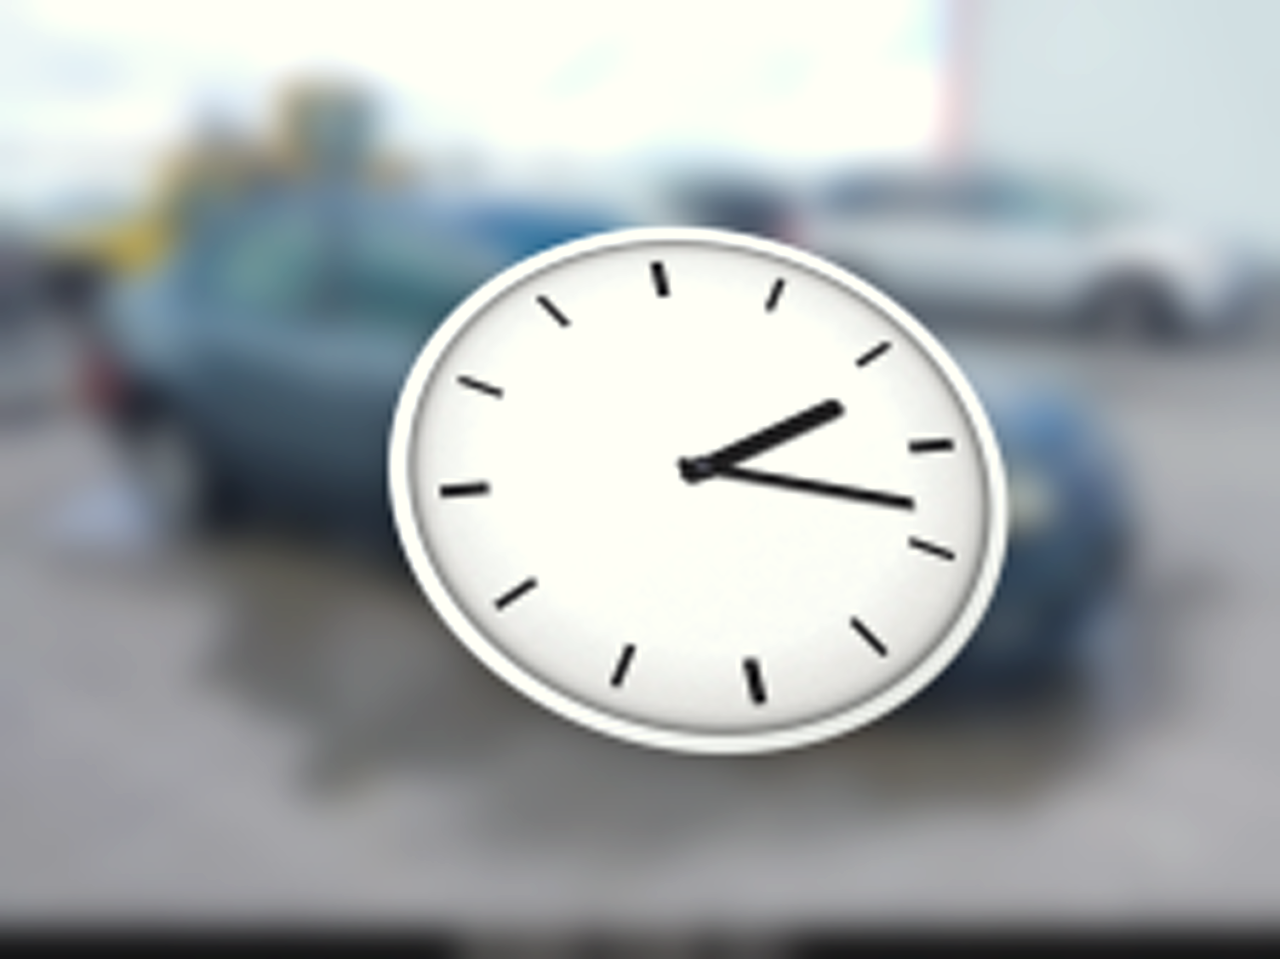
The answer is 2:18
